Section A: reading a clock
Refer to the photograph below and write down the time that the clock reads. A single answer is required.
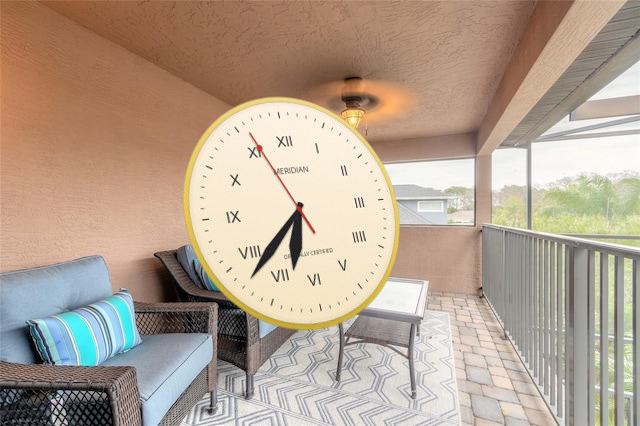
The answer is 6:37:56
